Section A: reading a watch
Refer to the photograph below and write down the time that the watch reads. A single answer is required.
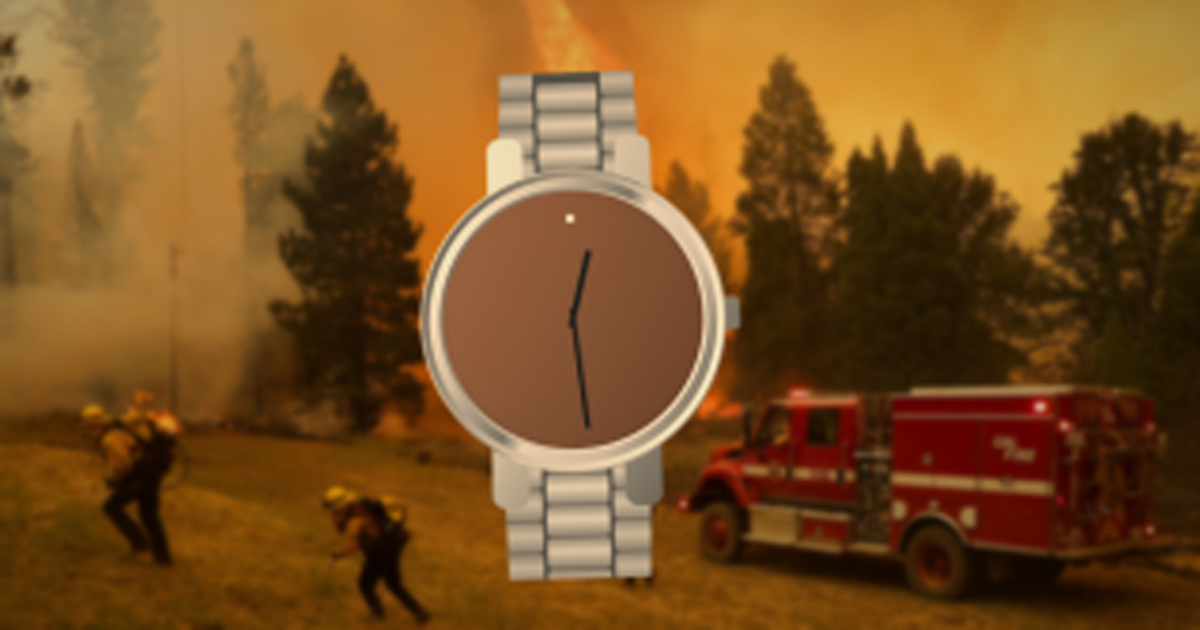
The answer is 12:29
